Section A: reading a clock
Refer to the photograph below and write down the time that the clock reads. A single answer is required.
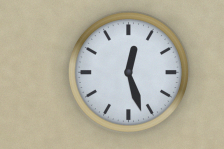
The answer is 12:27
